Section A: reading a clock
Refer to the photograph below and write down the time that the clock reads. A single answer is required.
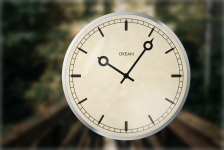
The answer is 10:06
